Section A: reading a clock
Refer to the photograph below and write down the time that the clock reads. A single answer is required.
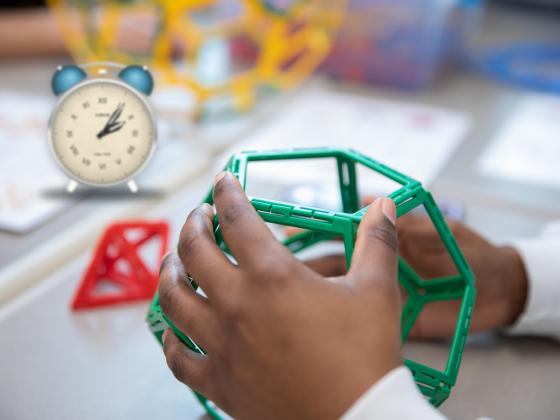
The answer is 2:06
